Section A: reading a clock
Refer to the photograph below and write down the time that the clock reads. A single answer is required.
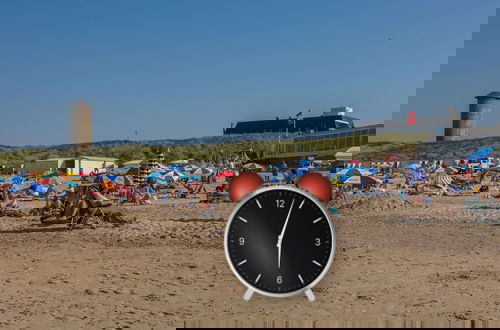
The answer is 6:03
